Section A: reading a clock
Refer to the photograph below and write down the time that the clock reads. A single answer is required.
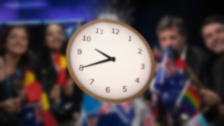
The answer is 9:40
